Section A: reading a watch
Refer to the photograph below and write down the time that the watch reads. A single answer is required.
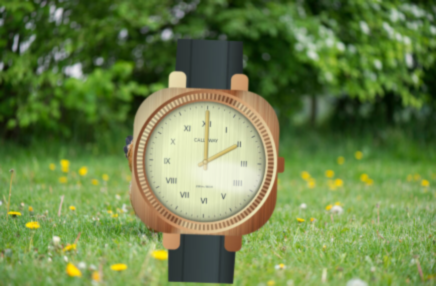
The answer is 2:00
